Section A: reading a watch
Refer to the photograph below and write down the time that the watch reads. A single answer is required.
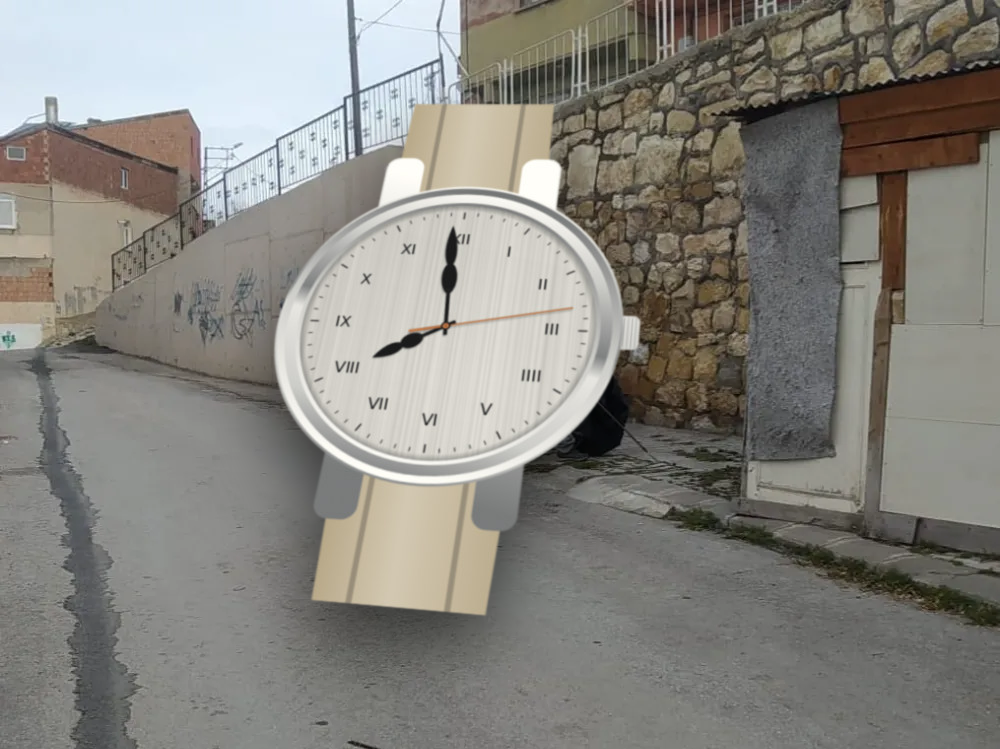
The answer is 7:59:13
